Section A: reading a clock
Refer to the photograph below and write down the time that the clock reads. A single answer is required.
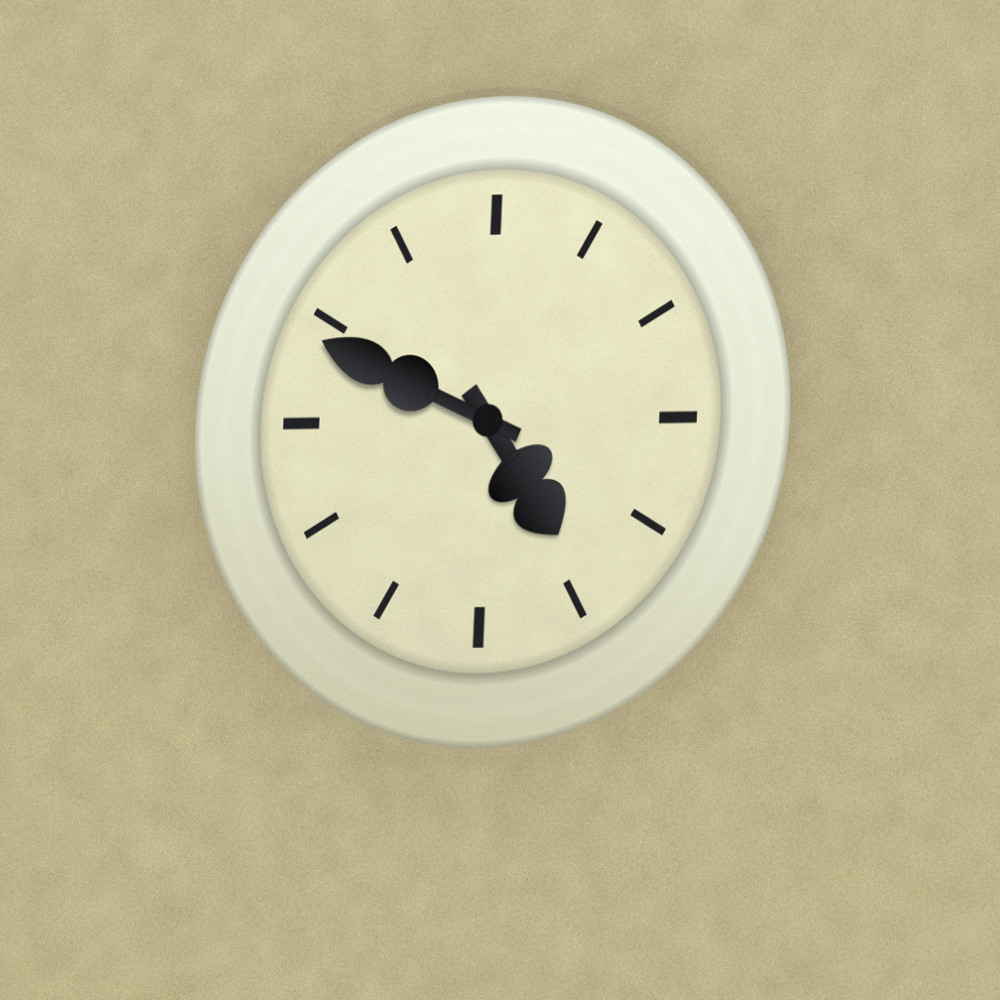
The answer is 4:49
